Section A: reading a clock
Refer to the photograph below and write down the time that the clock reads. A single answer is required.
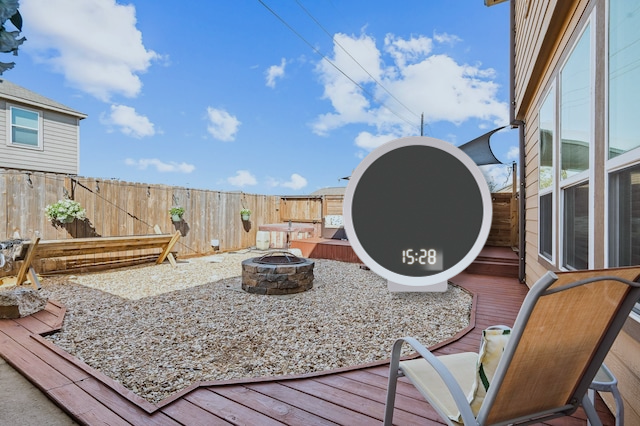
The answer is 15:28
